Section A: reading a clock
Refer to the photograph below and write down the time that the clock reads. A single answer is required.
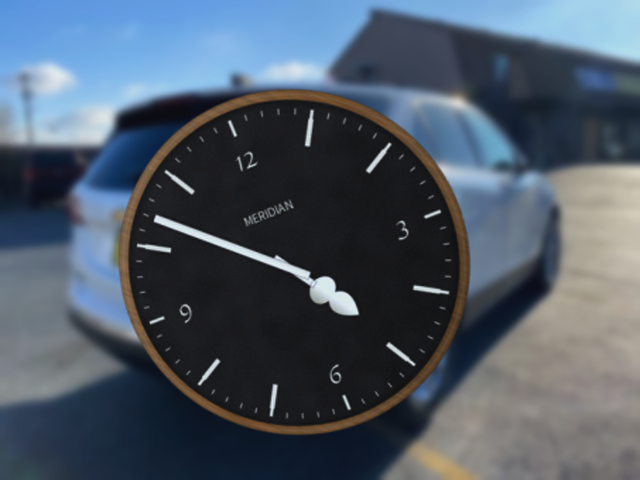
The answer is 4:52
